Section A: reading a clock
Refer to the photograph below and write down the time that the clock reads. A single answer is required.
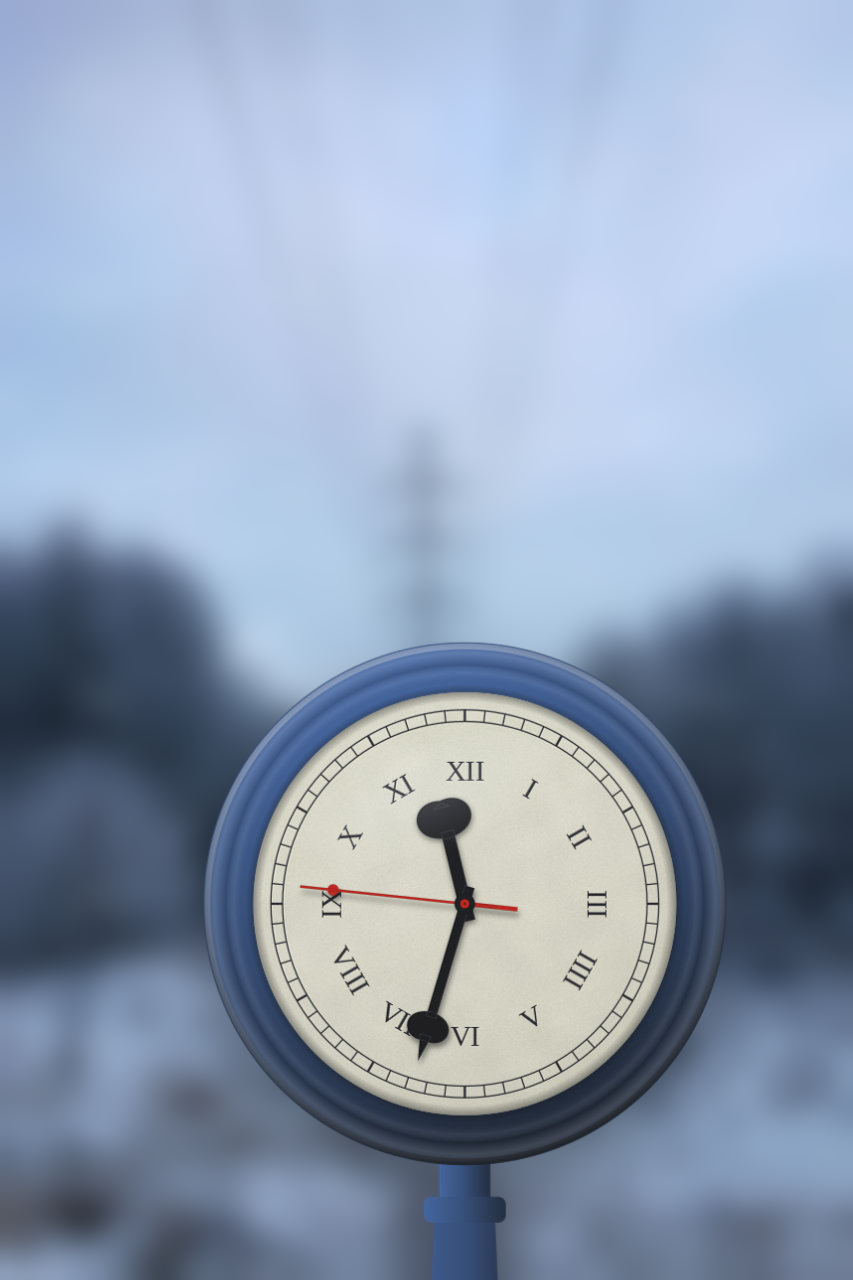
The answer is 11:32:46
